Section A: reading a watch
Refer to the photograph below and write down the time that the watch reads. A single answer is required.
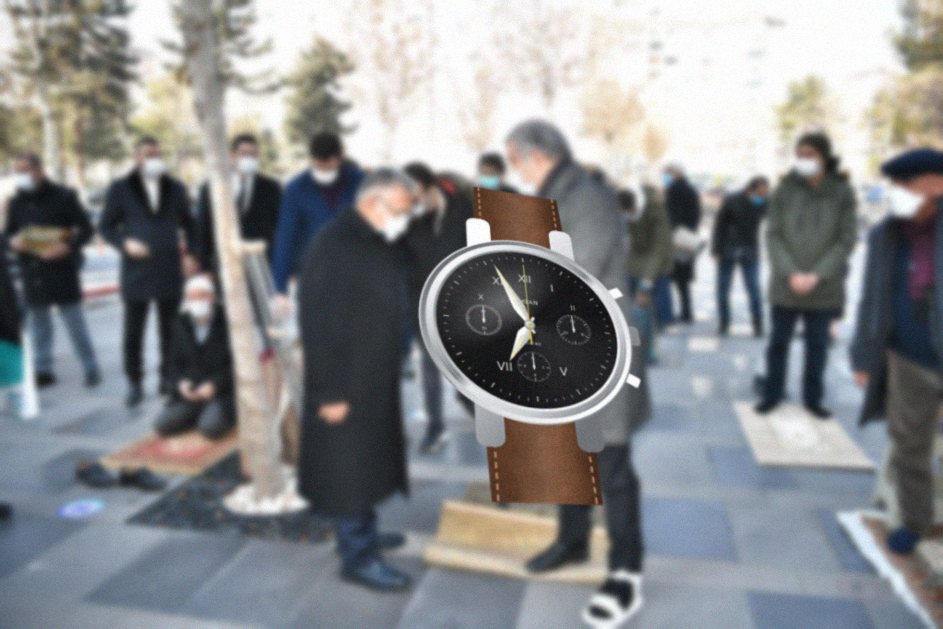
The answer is 6:56
